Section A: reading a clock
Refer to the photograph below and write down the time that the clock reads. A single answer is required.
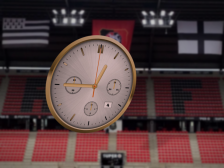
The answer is 12:45
